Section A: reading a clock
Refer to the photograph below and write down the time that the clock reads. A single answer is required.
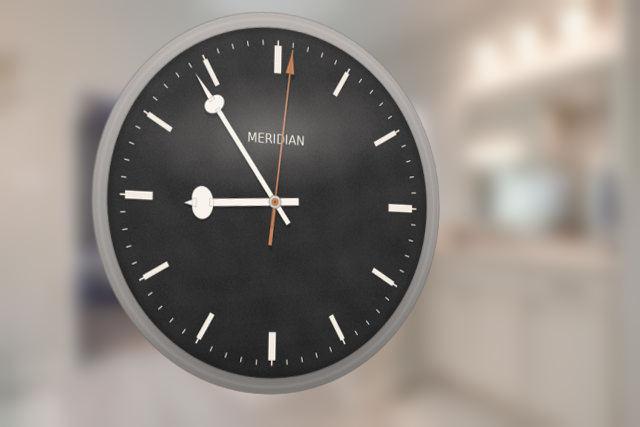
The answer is 8:54:01
